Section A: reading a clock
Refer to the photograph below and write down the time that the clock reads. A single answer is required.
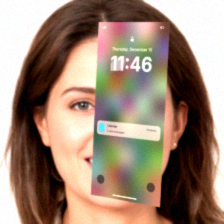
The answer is 11:46
